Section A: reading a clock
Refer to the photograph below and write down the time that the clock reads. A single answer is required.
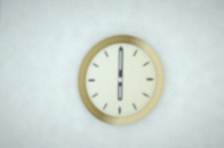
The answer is 6:00
